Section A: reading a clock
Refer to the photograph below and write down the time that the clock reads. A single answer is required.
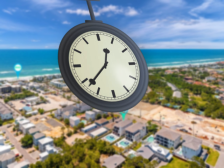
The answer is 12:38
